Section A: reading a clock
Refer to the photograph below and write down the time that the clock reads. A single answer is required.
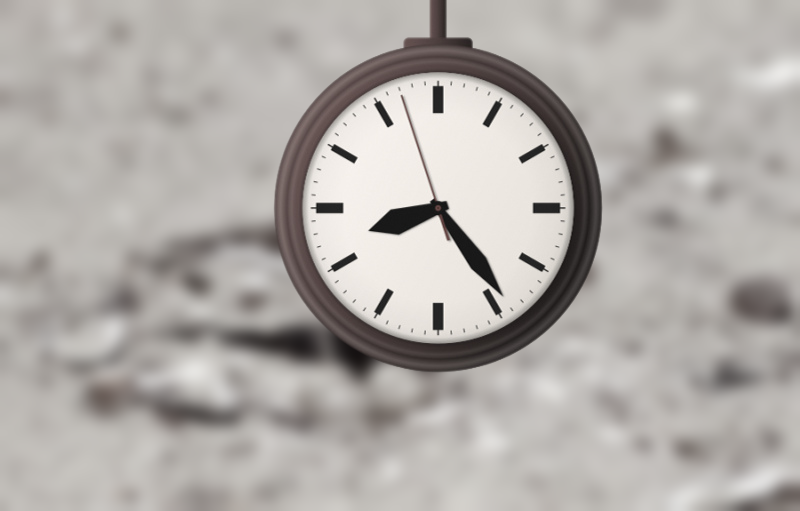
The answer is 8:23:57
